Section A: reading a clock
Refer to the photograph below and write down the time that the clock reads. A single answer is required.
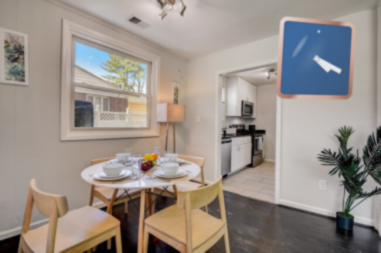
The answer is 4:19
